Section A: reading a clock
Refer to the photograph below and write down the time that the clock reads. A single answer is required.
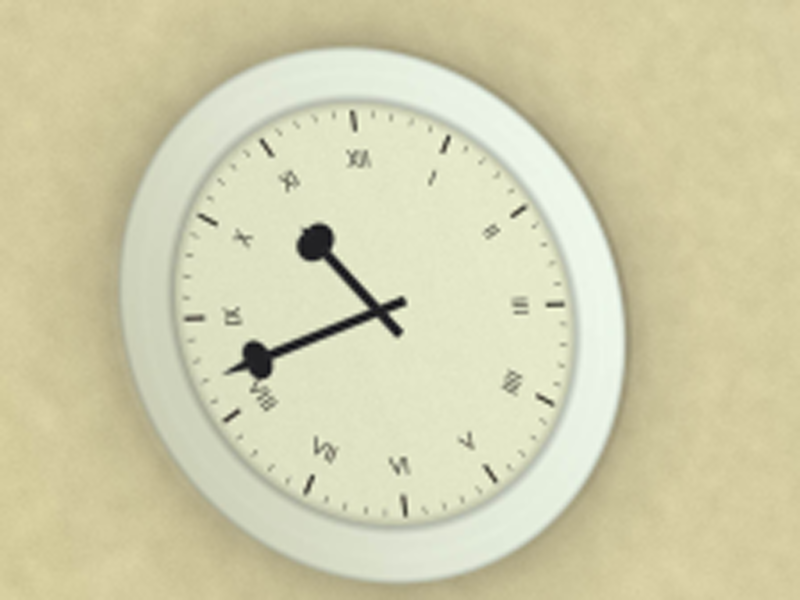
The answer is 10:42
